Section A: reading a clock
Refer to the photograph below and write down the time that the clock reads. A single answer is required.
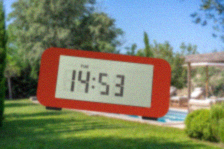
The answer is 14:53
